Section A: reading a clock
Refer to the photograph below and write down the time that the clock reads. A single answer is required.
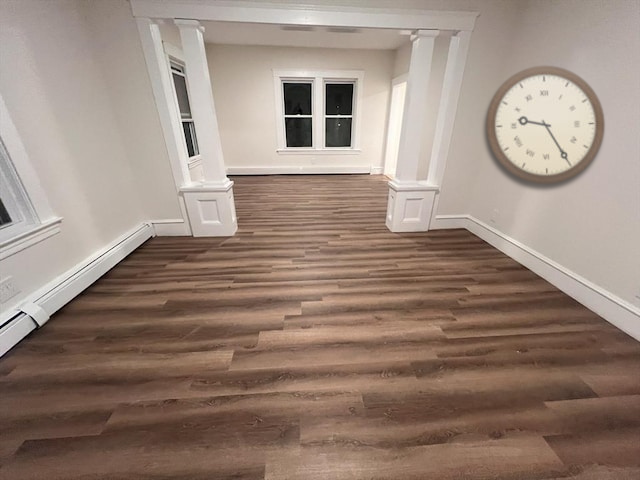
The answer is 9:25
